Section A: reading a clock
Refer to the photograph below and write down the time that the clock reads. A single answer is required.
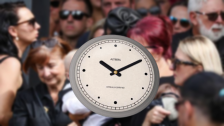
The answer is 10:10
